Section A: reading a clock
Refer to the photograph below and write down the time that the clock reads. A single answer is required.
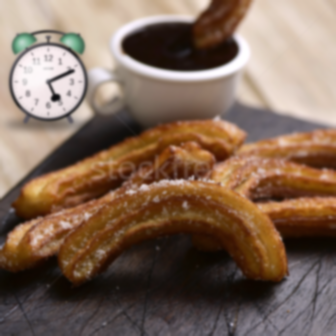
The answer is 5:11
